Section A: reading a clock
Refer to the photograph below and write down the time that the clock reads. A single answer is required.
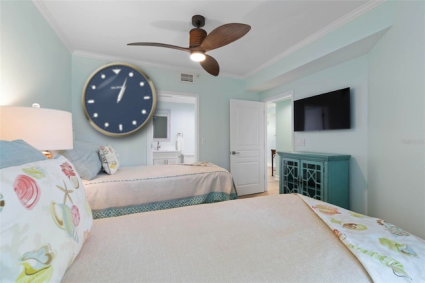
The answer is 1:04
